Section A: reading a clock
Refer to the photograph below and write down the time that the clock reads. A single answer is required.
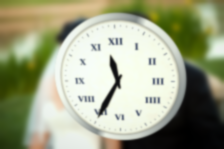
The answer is 11:35
